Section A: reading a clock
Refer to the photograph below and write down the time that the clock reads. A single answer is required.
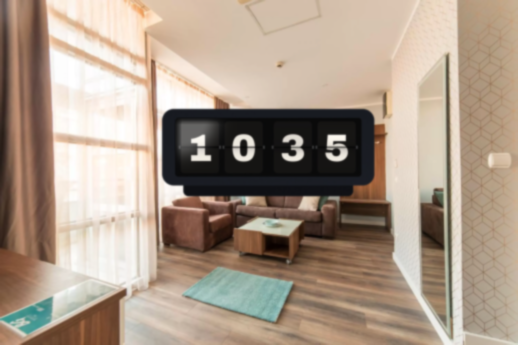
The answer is 10:35
